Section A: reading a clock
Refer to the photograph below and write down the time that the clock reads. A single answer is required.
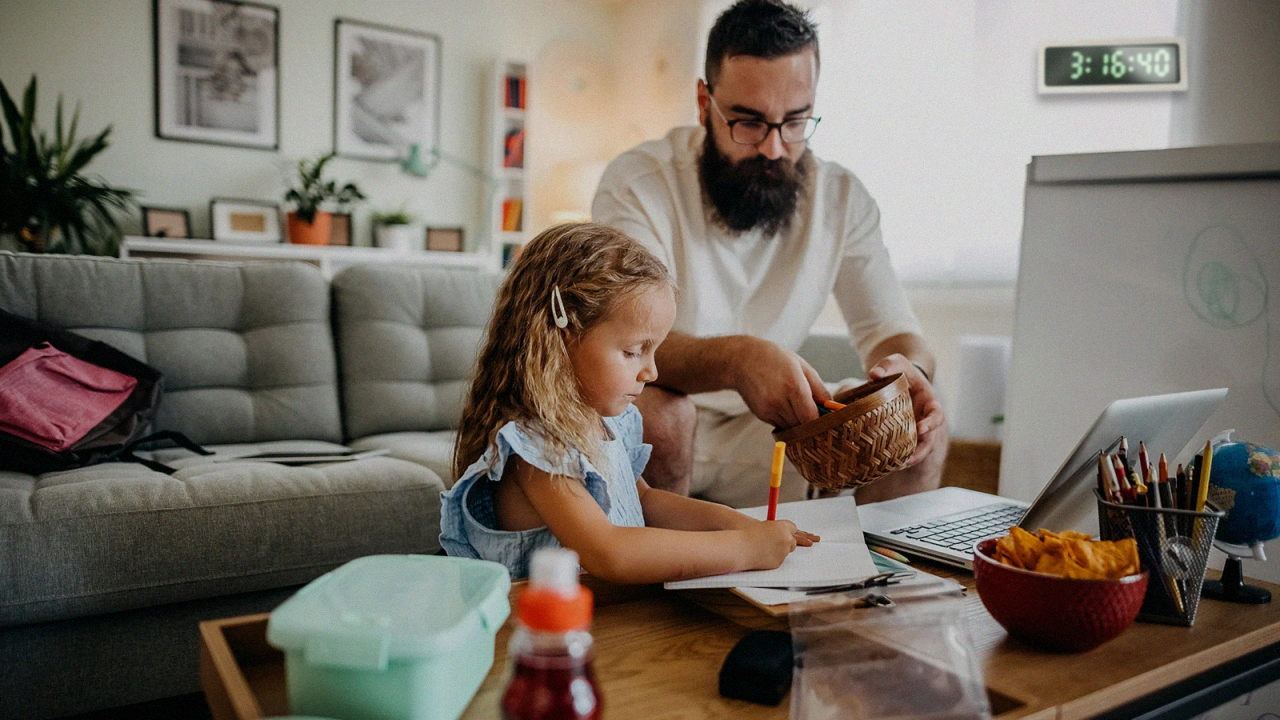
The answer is 3:16:40
